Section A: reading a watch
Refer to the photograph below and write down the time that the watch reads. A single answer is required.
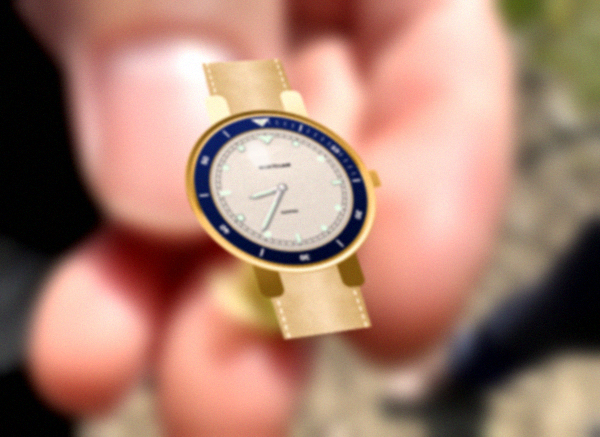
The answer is 8:36
